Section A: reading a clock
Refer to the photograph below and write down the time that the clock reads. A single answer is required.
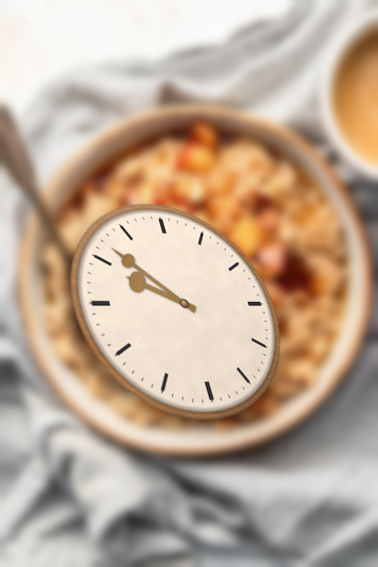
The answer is 9:52
